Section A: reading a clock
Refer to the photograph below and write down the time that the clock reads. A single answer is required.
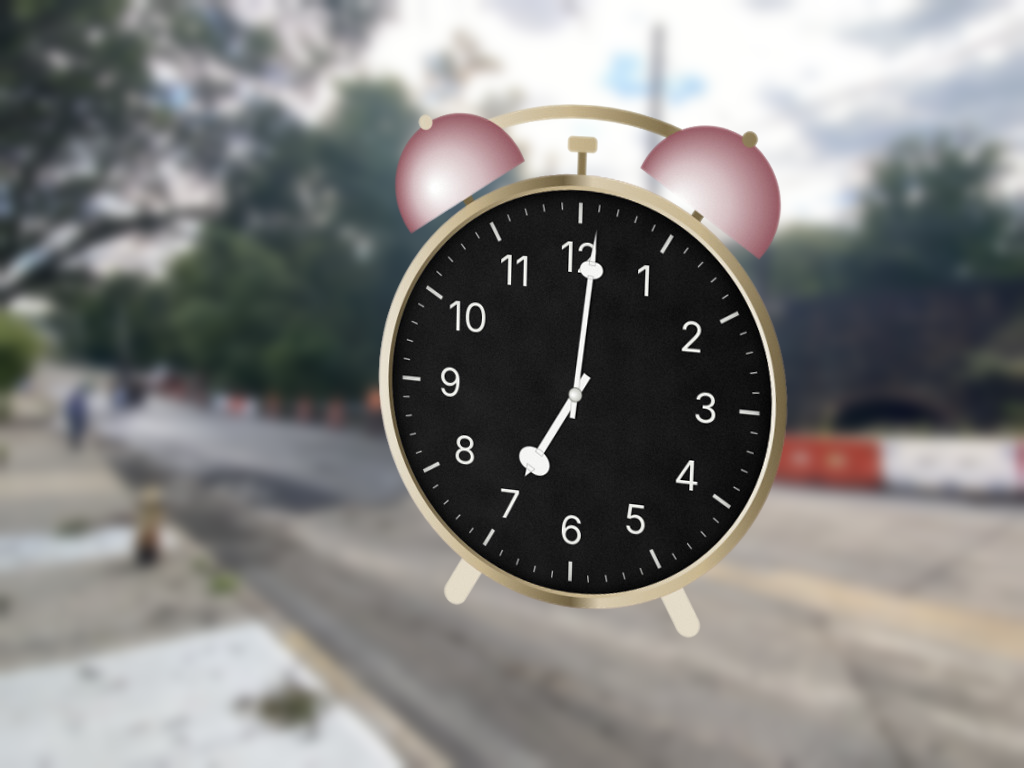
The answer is 7:01
